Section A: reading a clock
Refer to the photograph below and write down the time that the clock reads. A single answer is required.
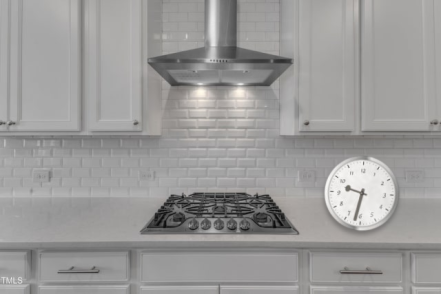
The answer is 9:32
